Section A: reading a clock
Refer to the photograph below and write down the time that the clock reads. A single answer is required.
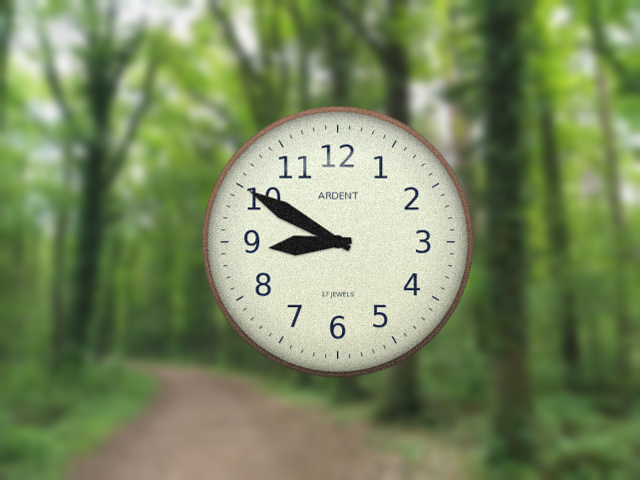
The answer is 8:50
